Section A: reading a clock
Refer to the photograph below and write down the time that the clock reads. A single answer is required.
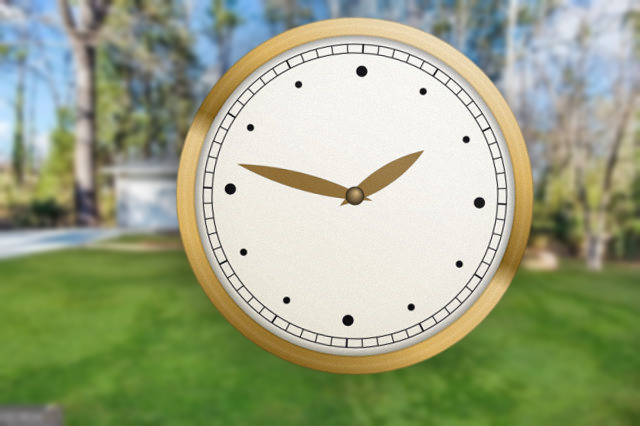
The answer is 1:47
